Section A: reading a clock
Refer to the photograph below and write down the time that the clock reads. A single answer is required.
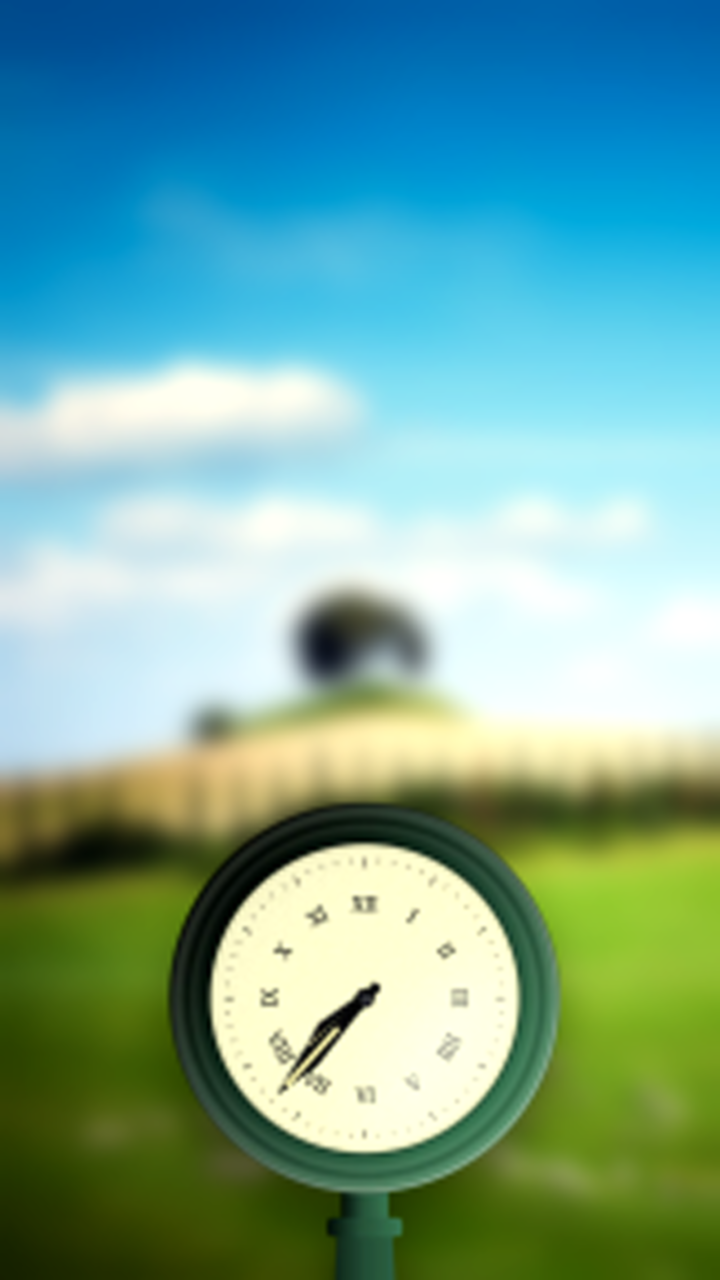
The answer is 7:37
